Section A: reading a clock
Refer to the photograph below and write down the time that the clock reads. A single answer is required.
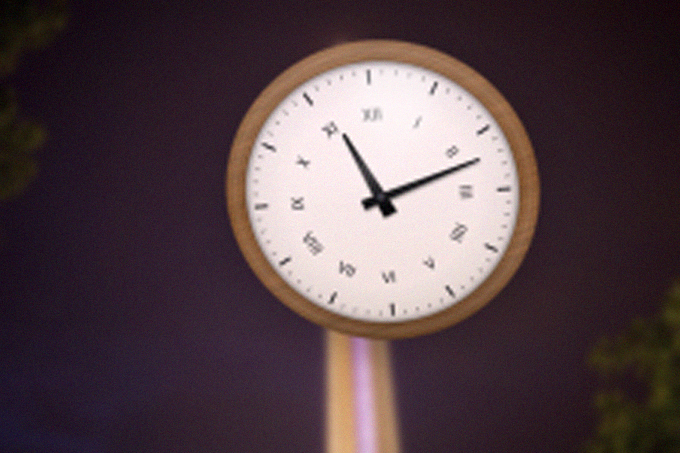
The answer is 11:12
